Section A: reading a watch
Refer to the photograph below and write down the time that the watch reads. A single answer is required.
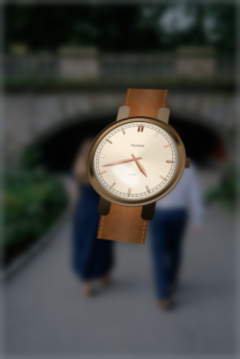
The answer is 4:42
